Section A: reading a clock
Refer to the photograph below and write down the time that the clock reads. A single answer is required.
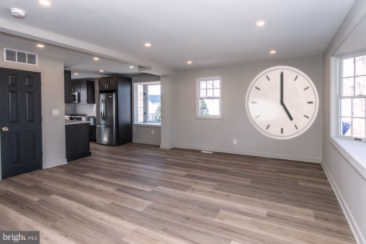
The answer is 5:00
